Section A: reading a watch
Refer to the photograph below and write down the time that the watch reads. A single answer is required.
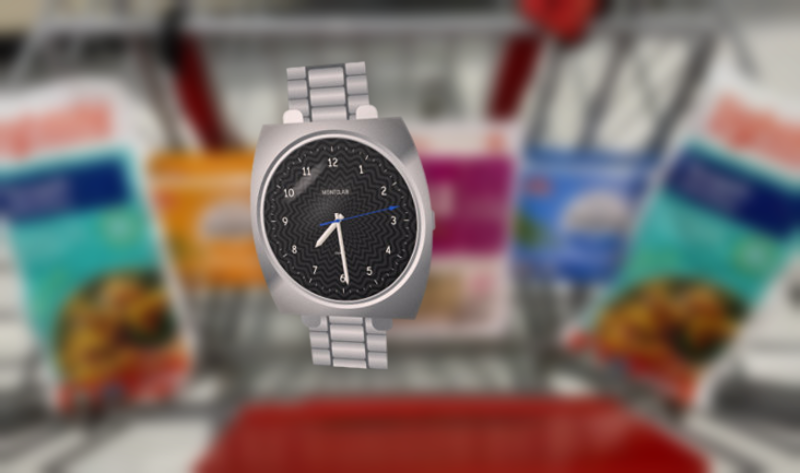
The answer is 7:29:13
